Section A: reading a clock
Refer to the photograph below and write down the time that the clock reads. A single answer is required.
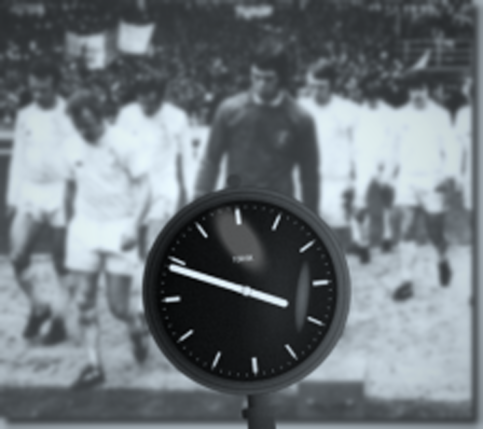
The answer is 3:49
